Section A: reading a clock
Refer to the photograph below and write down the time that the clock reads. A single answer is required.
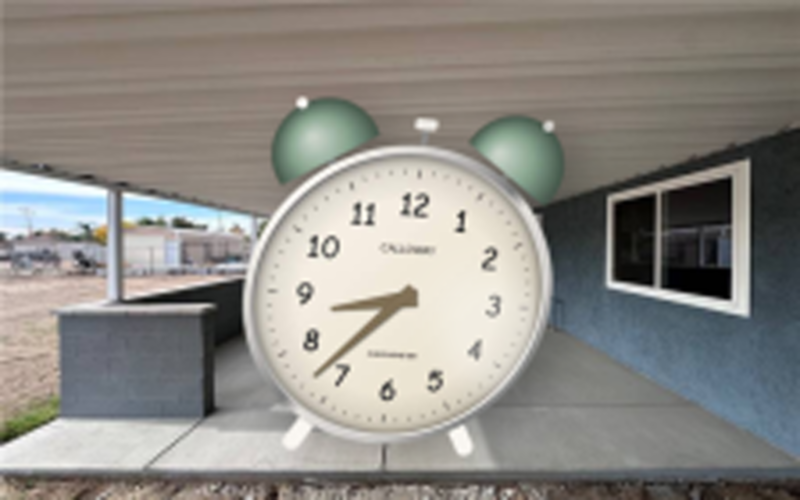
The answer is 8:37
